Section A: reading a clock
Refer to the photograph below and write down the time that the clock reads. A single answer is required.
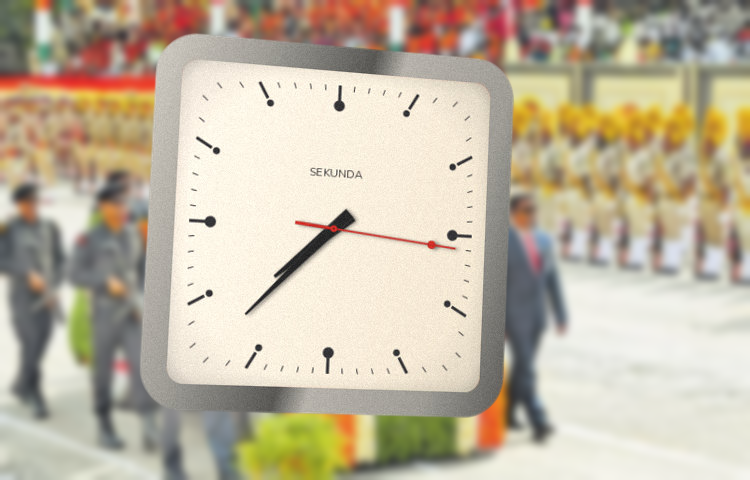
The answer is 7:37:16
